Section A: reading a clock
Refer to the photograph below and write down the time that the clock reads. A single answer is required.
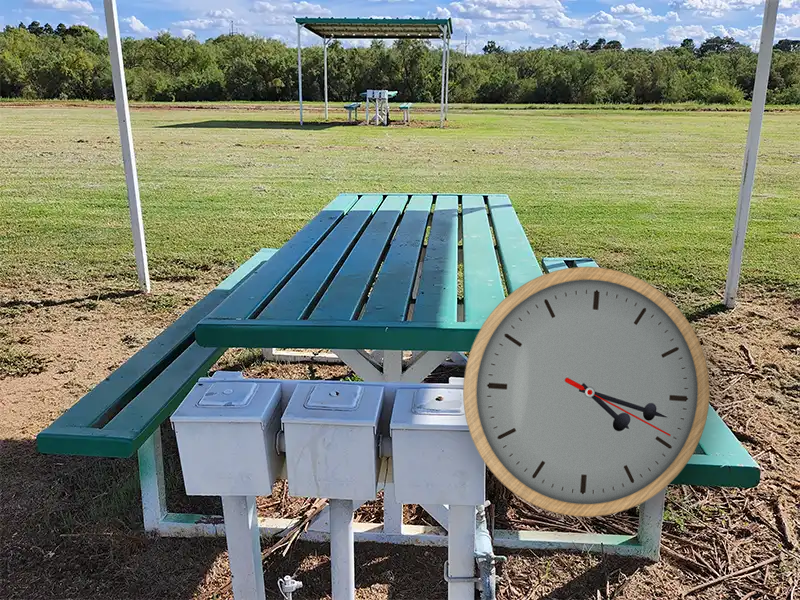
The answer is 4:17:19
